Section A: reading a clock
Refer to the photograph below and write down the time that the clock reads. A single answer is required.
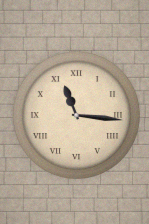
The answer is 11:16
